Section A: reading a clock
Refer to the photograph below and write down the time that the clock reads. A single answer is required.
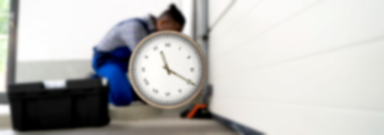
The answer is 11:20
